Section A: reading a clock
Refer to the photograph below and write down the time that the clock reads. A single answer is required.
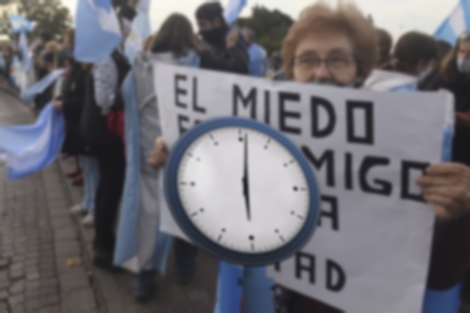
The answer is 6:01
